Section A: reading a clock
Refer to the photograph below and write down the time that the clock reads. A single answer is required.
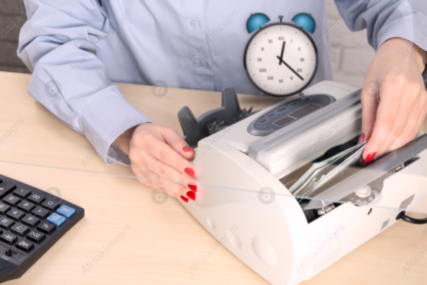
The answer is 12:22
